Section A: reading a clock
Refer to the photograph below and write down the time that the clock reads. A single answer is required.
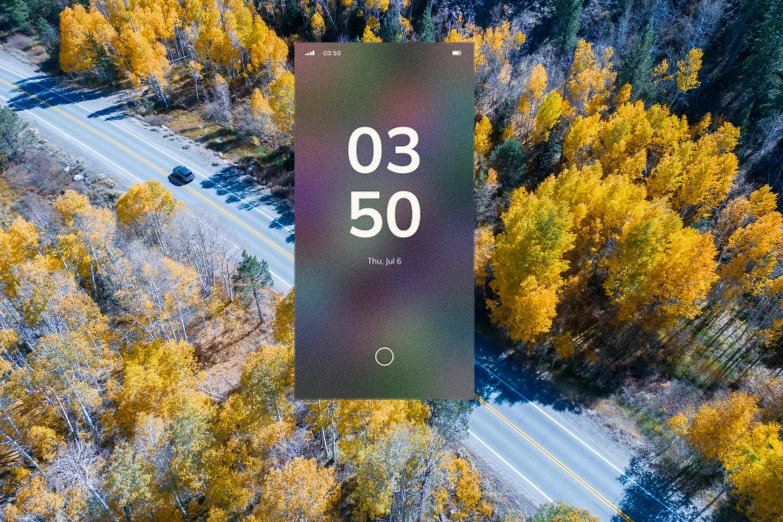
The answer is 3:50
